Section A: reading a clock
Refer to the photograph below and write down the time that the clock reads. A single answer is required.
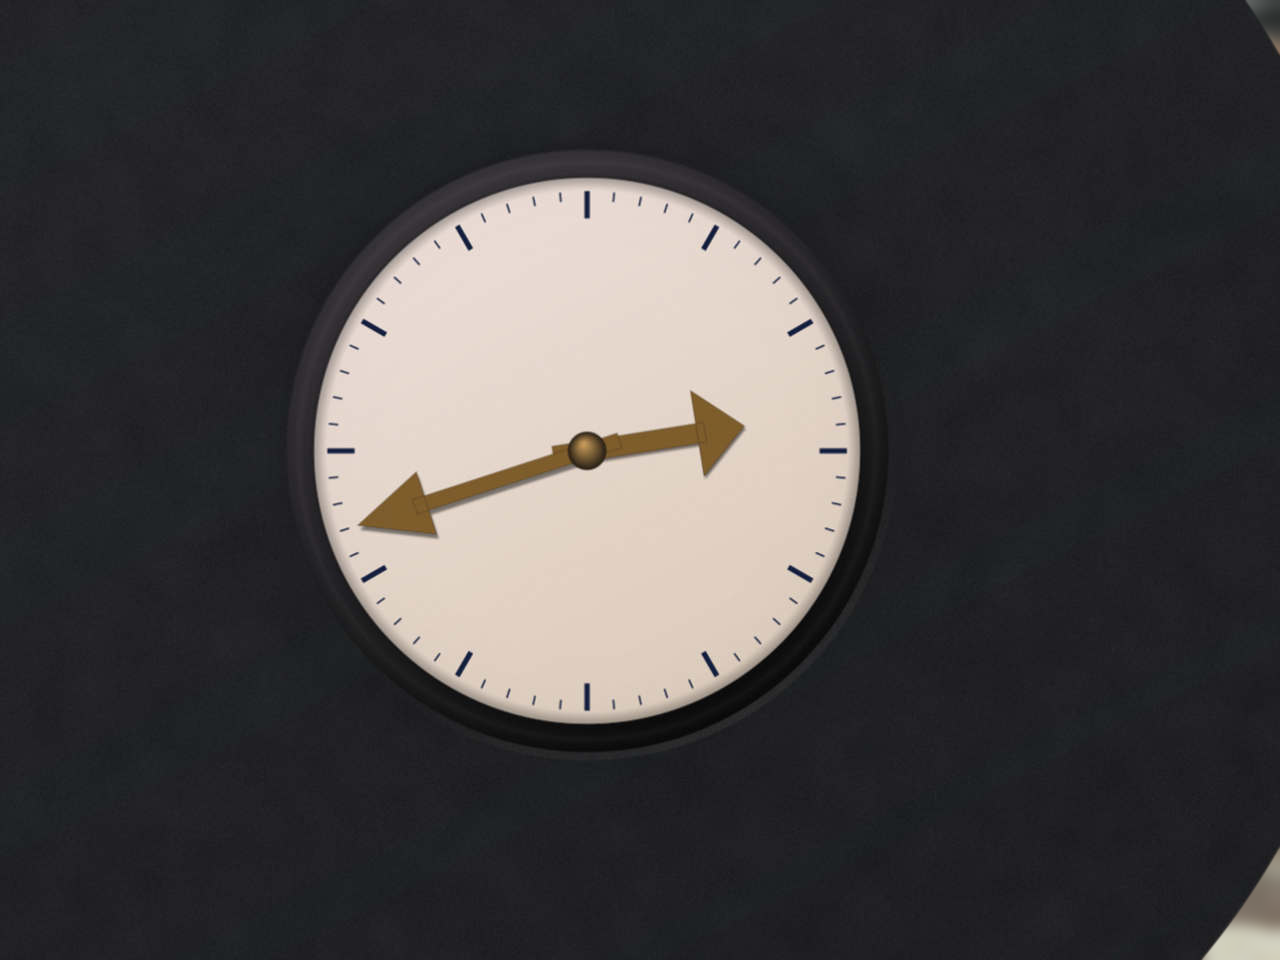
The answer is 2:42
